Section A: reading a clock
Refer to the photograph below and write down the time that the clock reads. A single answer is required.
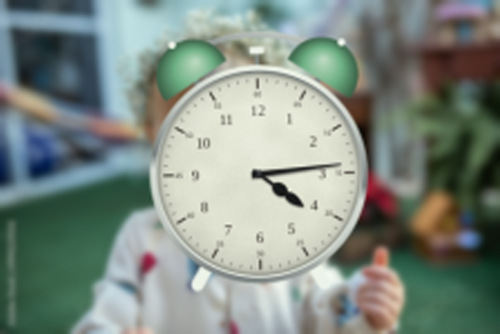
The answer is 4:14
